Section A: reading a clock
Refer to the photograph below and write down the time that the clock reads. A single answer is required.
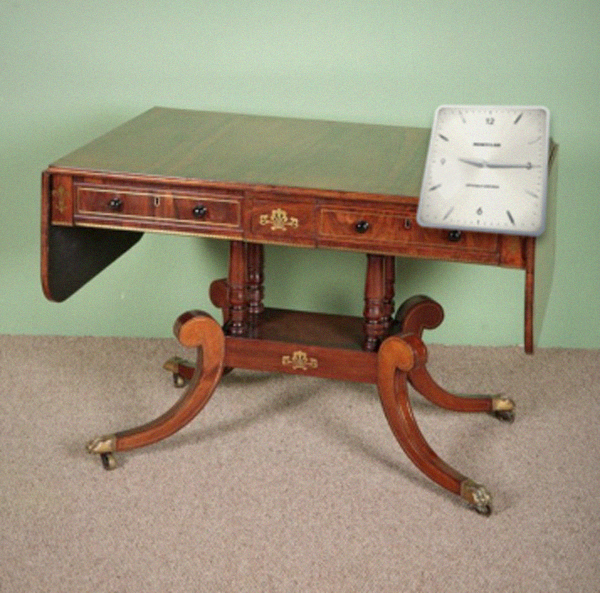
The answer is 9:15
